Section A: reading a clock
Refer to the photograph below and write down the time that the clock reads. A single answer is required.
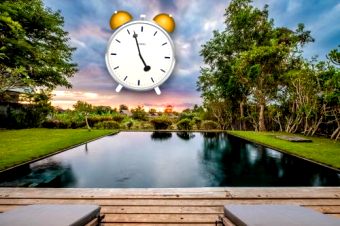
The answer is 4:57
